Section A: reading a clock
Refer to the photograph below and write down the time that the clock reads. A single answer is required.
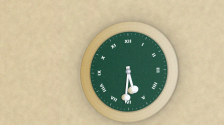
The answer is 5:31
